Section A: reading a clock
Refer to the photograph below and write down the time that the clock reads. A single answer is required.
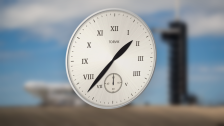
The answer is 1:37
